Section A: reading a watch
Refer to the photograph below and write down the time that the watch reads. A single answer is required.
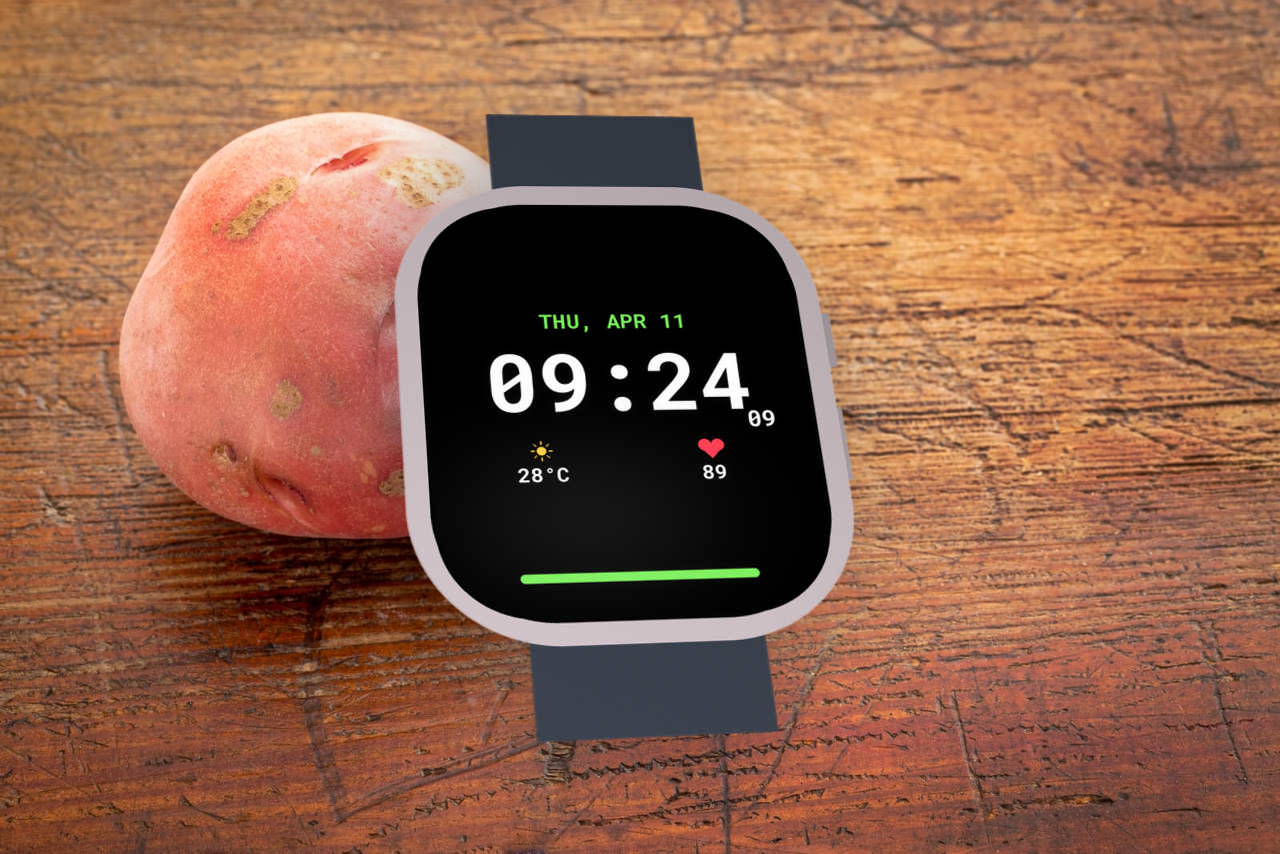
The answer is 9:24:09
